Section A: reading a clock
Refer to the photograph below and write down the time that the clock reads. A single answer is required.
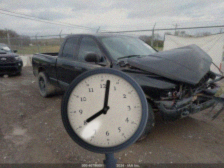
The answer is 8:02
